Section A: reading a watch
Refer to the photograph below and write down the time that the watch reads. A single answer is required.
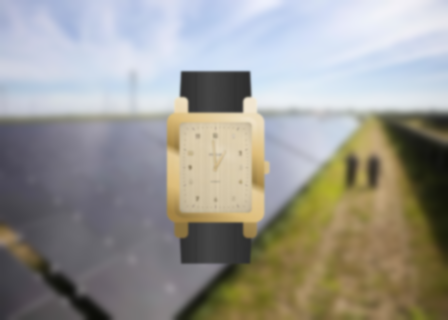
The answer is 12:59
